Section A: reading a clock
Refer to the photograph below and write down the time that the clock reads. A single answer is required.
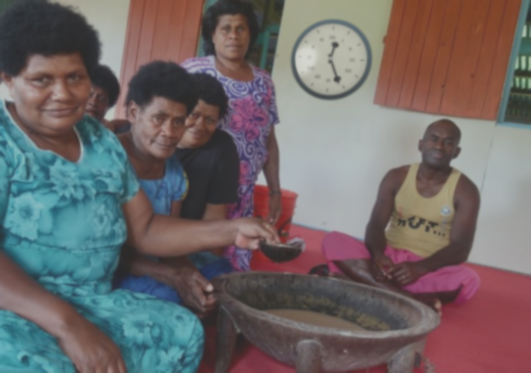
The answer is 12:26
